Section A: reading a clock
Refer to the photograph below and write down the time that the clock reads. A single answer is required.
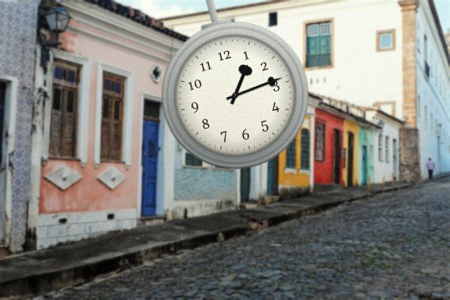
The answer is 1:14
